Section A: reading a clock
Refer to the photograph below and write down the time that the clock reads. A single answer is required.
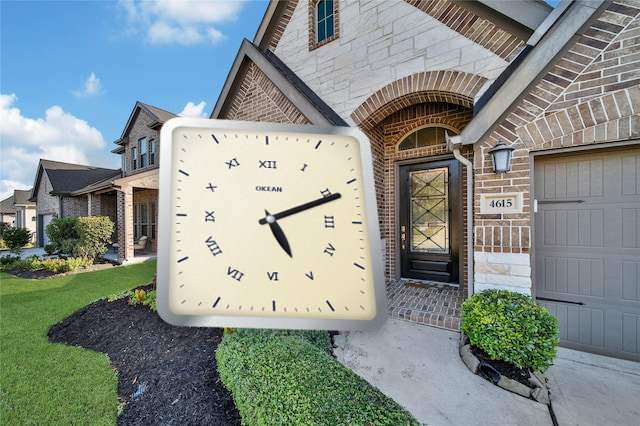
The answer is 5:11
